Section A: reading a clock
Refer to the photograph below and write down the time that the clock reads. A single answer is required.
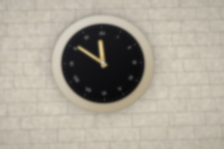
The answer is 11:51
